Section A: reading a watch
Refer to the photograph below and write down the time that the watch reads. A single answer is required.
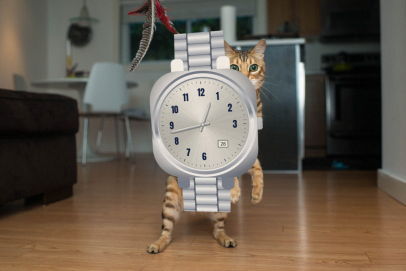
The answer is 12:43
